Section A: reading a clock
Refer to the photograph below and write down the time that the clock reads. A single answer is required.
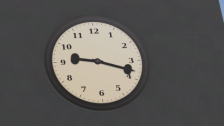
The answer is 9:18
